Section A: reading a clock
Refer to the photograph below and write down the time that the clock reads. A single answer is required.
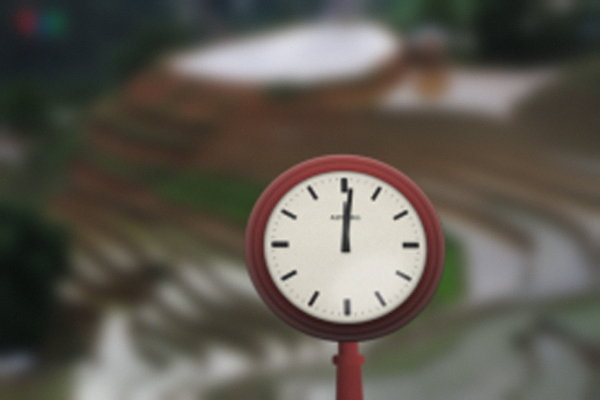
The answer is 12:01
